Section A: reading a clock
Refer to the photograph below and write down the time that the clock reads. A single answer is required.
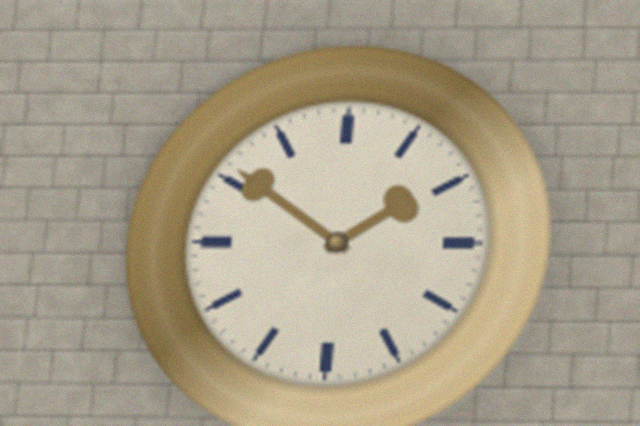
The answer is 1:51
